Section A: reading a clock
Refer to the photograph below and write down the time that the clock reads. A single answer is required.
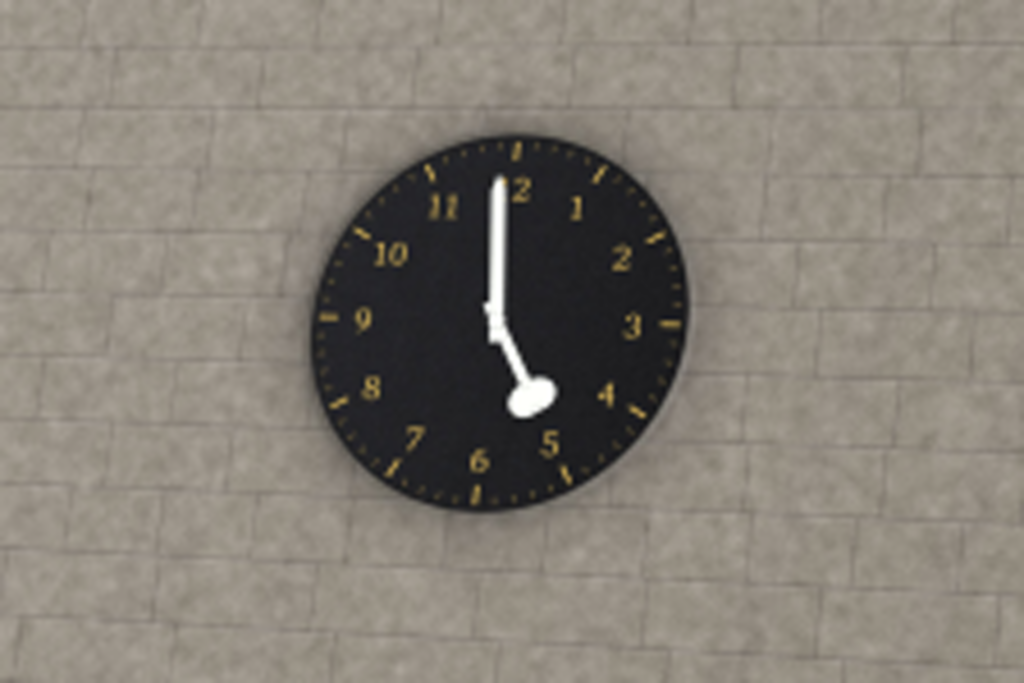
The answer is 4:59
